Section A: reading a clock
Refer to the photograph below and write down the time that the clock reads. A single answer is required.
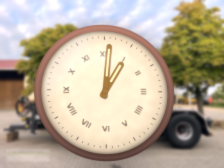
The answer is 1:01
